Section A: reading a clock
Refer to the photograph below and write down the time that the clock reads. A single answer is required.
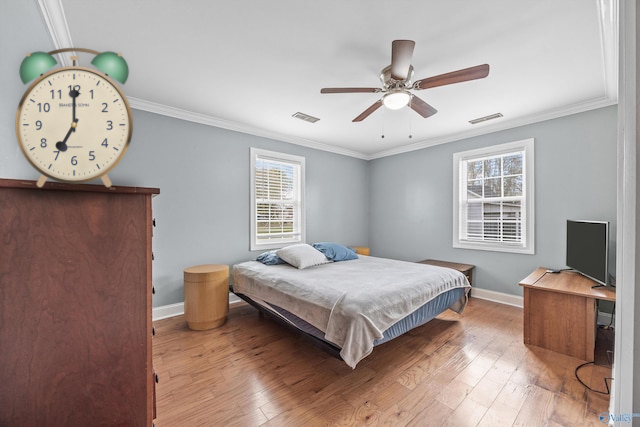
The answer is 7:00
